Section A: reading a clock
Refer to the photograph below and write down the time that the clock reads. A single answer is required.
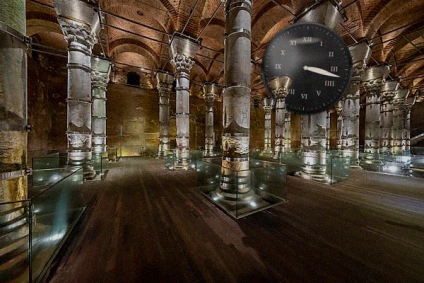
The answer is 3:17
